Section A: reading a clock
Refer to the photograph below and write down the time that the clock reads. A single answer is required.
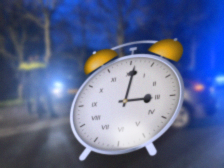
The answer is 3:01
